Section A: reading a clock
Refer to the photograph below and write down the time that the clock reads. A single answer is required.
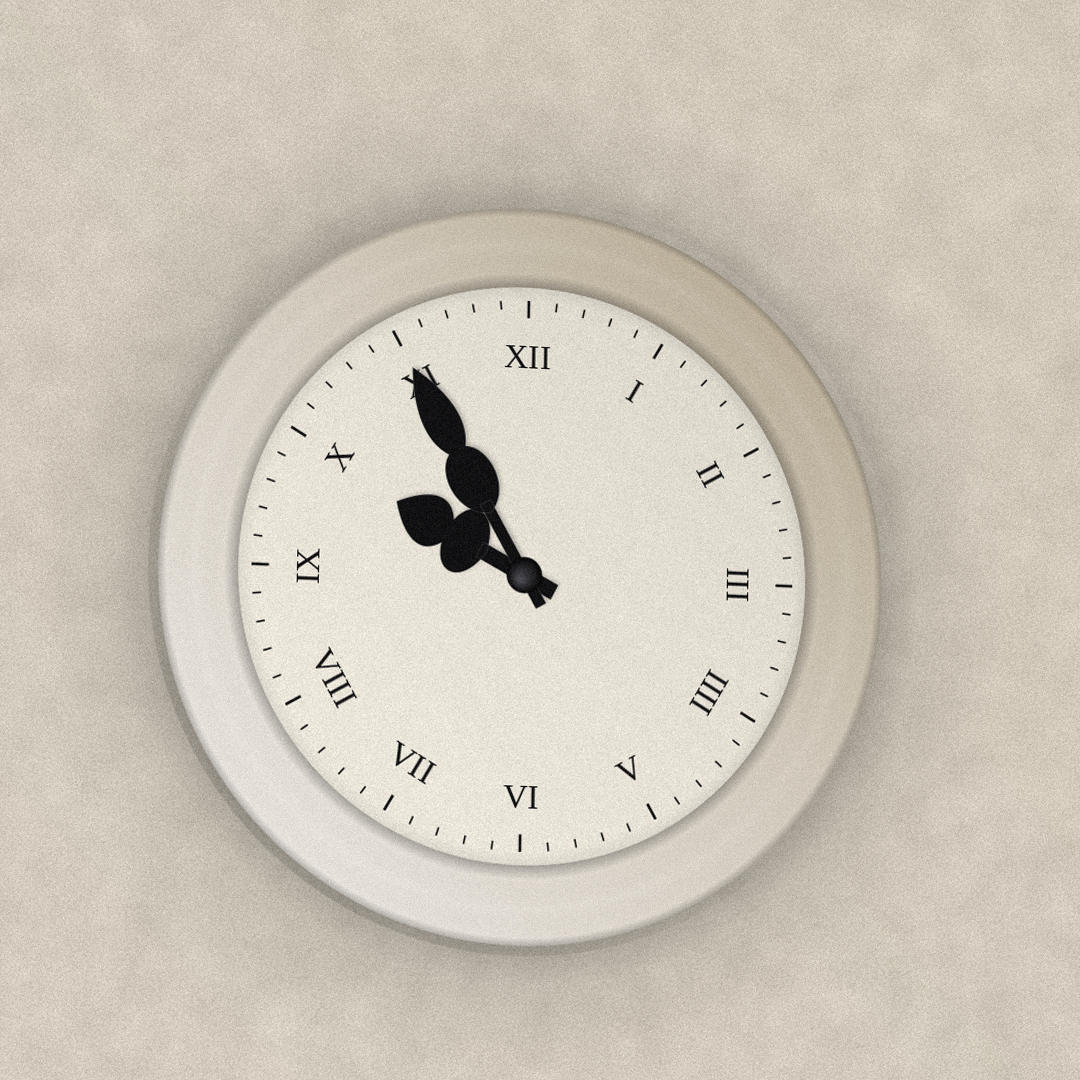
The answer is 9:55
